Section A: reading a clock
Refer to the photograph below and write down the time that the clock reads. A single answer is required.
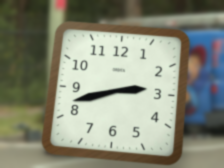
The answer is 2:42
